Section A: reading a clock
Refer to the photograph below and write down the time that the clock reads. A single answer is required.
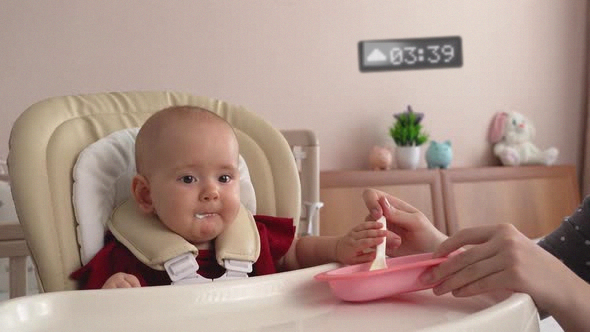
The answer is 3:39
